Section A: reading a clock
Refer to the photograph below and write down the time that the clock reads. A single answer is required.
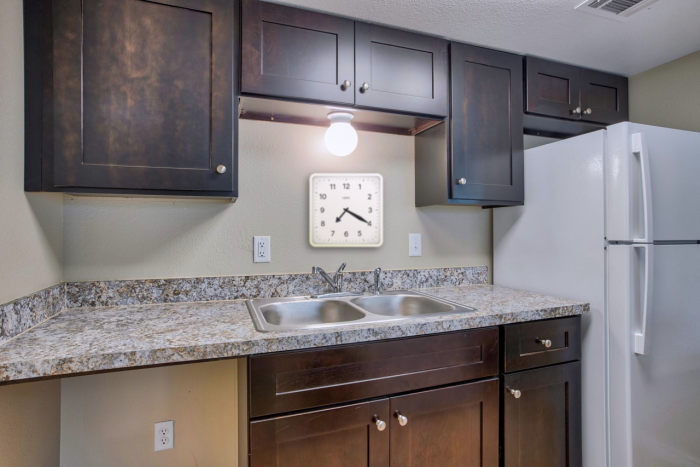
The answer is 7:20
